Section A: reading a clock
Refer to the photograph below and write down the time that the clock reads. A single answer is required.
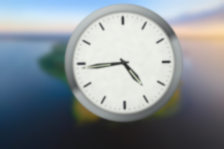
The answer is 4:44
